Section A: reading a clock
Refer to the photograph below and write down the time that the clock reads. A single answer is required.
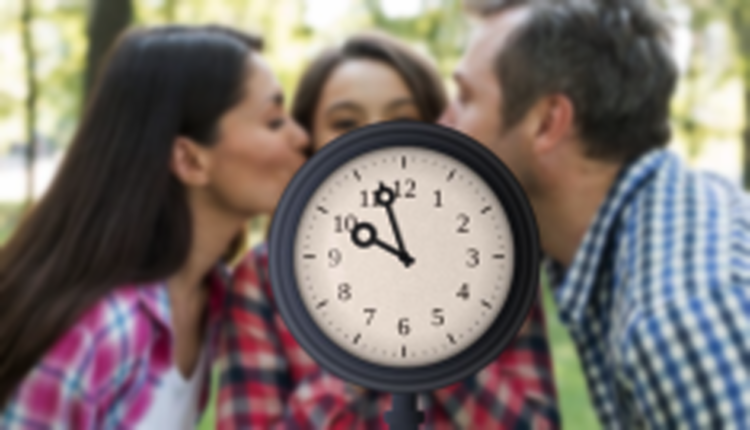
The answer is 9:57
